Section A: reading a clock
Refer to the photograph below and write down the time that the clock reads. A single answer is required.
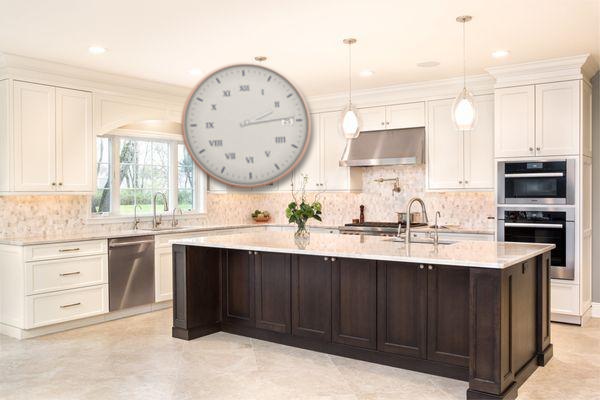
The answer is 2:14
